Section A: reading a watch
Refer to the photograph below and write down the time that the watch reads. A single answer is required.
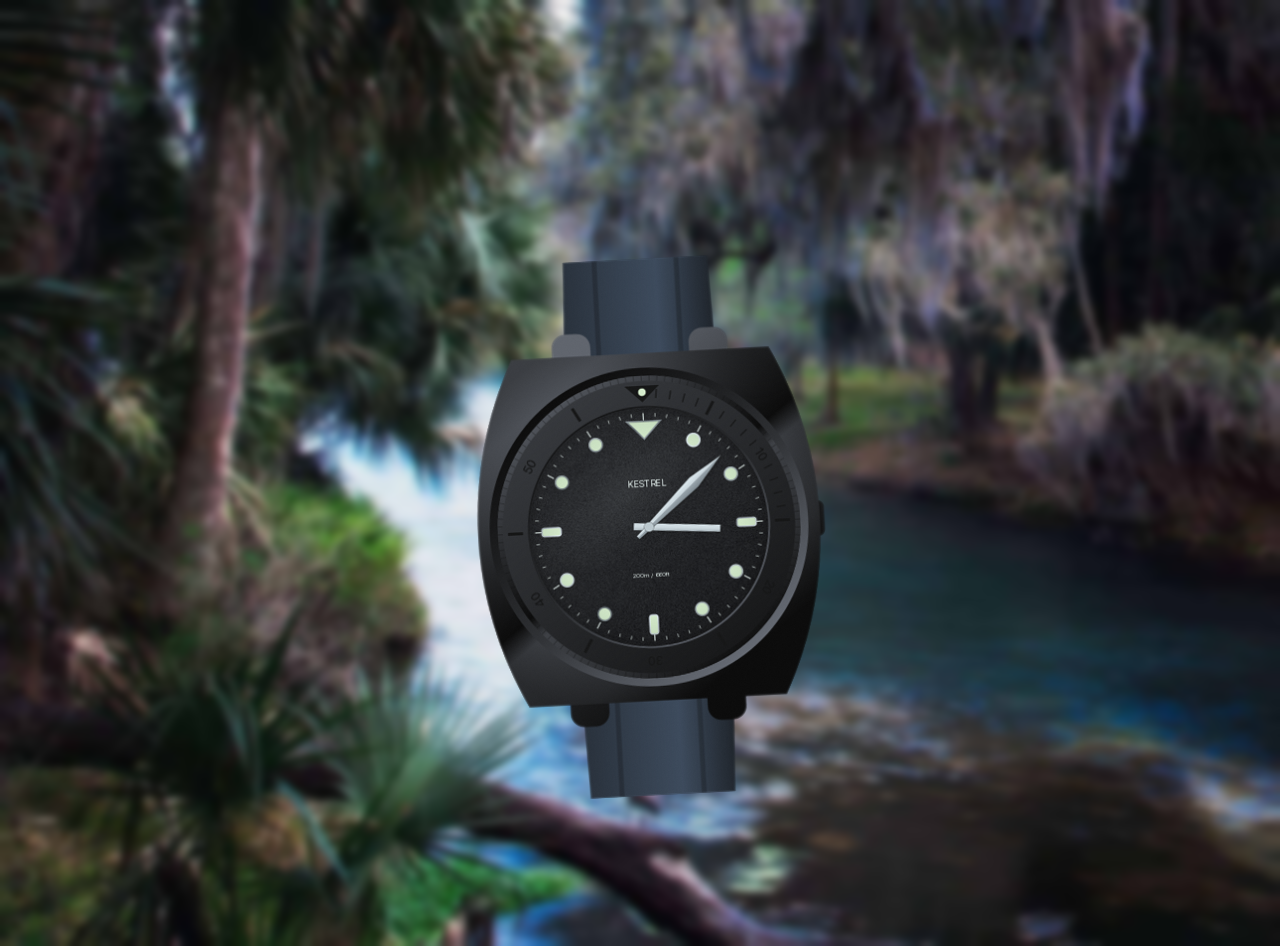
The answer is 3:08
